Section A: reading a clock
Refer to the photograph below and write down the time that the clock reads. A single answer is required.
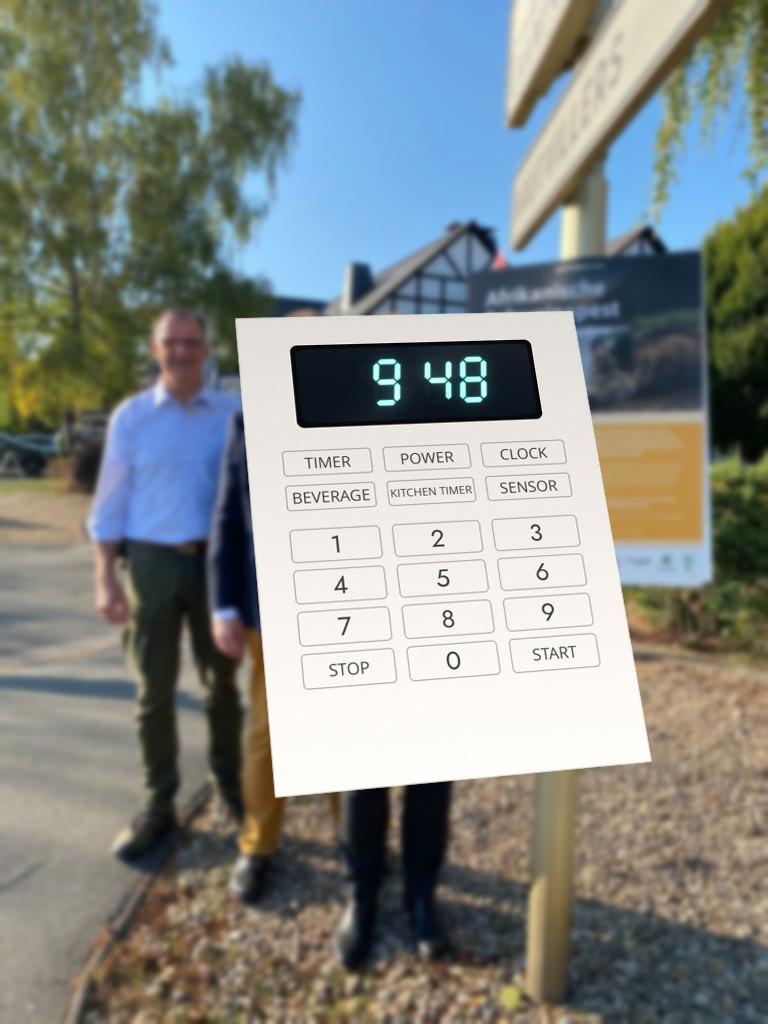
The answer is 9:48
